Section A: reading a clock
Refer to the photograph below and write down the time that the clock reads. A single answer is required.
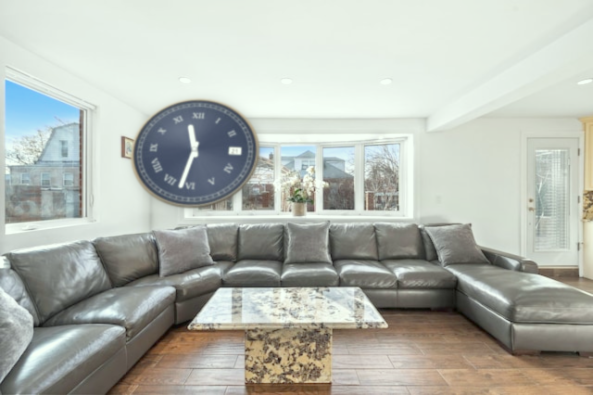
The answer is 11:32
